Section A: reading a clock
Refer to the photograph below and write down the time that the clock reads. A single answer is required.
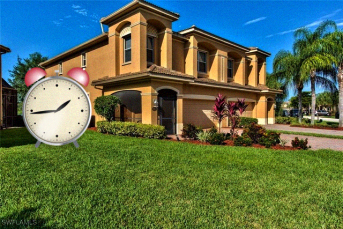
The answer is 1:44
